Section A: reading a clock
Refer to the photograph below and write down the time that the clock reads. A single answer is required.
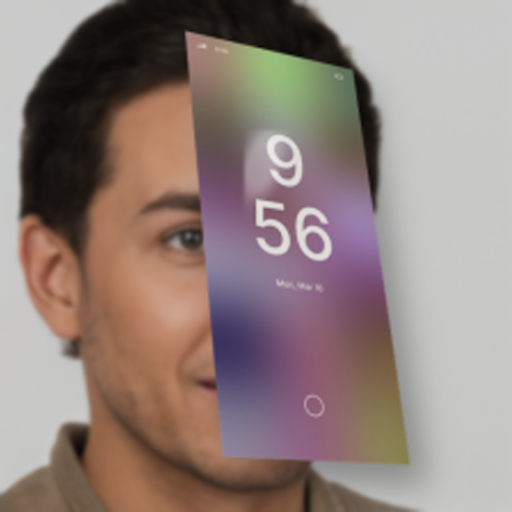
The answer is 9:56
